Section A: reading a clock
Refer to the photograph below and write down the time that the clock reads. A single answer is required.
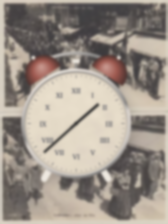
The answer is 1:38
